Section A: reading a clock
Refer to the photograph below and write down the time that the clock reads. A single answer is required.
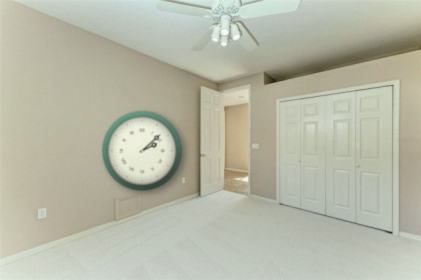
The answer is 2:08
